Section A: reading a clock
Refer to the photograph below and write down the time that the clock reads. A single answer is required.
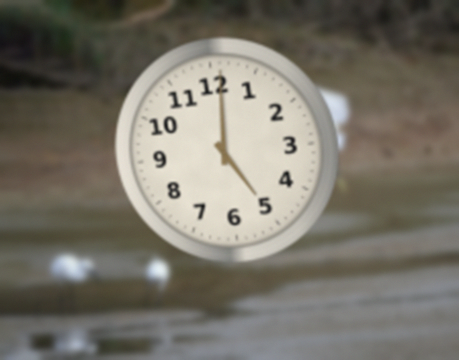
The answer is 5:01
